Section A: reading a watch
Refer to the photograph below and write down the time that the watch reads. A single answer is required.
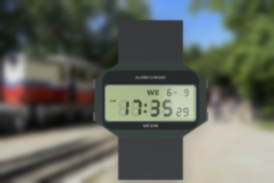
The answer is 17:35
